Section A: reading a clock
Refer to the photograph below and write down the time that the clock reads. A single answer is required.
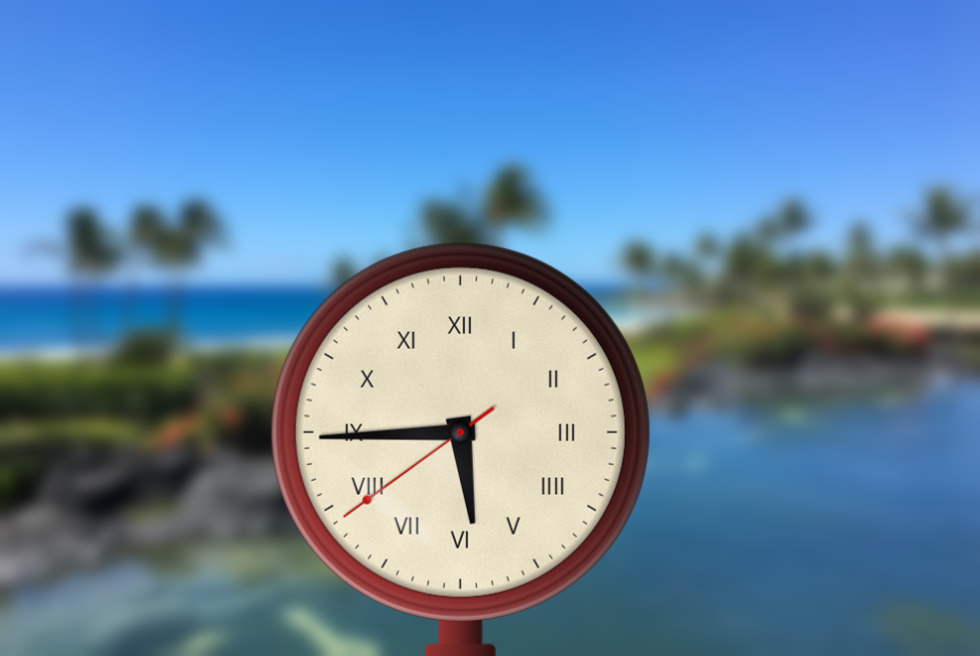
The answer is 5:44:39
